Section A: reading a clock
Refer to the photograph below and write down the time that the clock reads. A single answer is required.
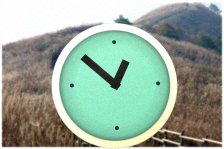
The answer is 12:52
